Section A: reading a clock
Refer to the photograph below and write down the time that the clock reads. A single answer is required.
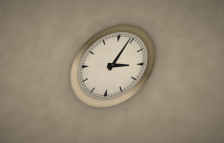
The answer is 3:04
